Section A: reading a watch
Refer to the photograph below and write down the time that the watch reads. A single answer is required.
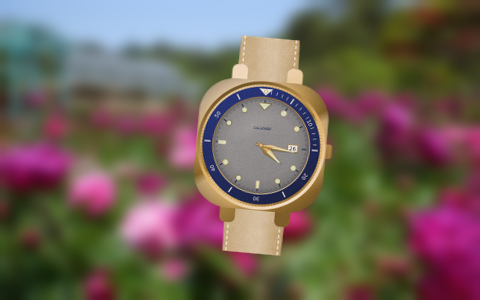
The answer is 4:16
